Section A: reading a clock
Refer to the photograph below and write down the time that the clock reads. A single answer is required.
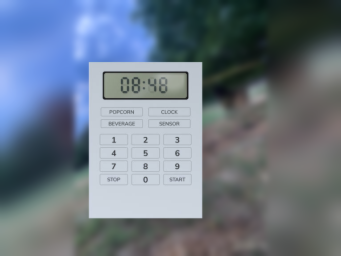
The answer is 8:48
